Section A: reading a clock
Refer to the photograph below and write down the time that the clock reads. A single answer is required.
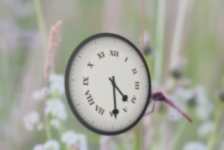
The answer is 4:29
